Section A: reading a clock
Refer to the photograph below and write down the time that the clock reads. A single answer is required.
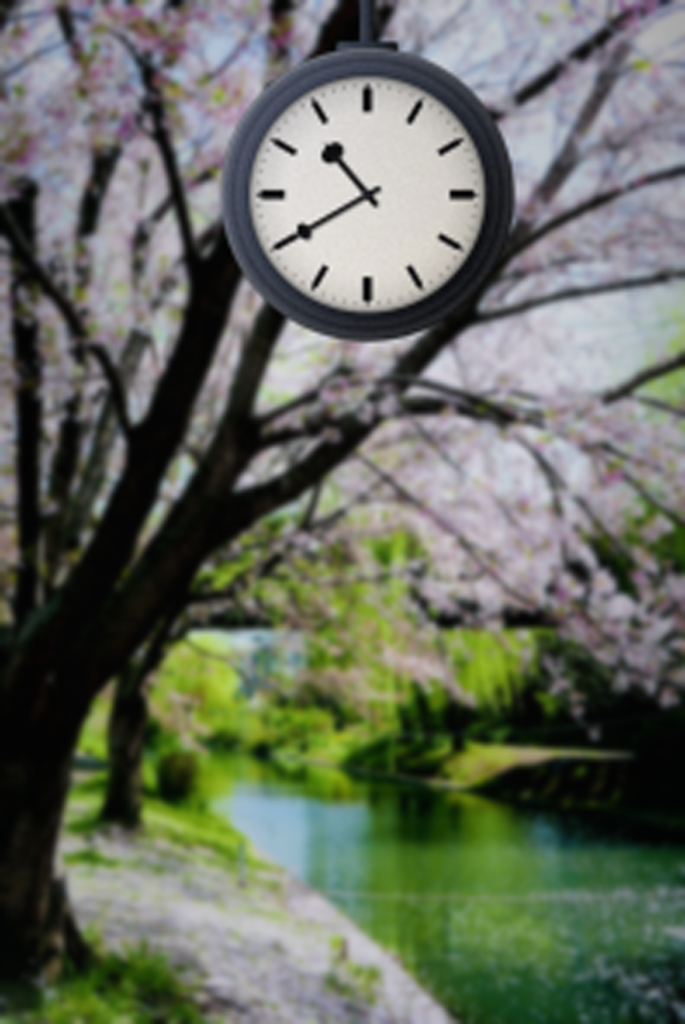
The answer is 10:40
